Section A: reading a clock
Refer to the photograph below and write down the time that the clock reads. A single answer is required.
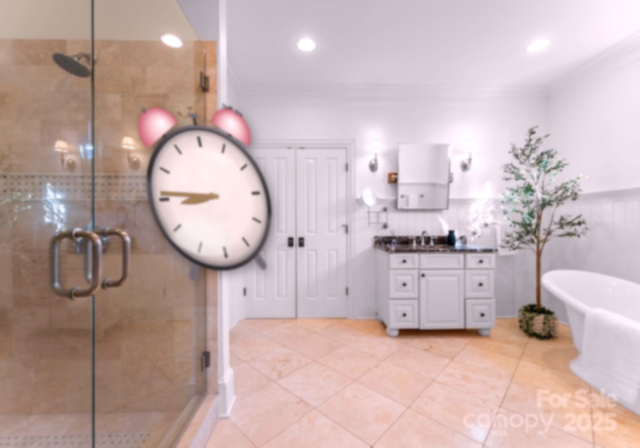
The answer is 8:46
